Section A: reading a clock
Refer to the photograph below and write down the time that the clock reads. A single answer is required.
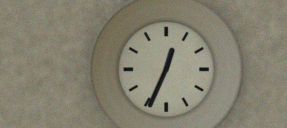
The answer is 12:34
